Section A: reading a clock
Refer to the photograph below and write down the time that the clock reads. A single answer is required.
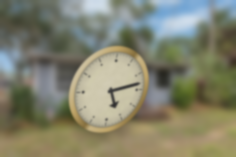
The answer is 5:13
